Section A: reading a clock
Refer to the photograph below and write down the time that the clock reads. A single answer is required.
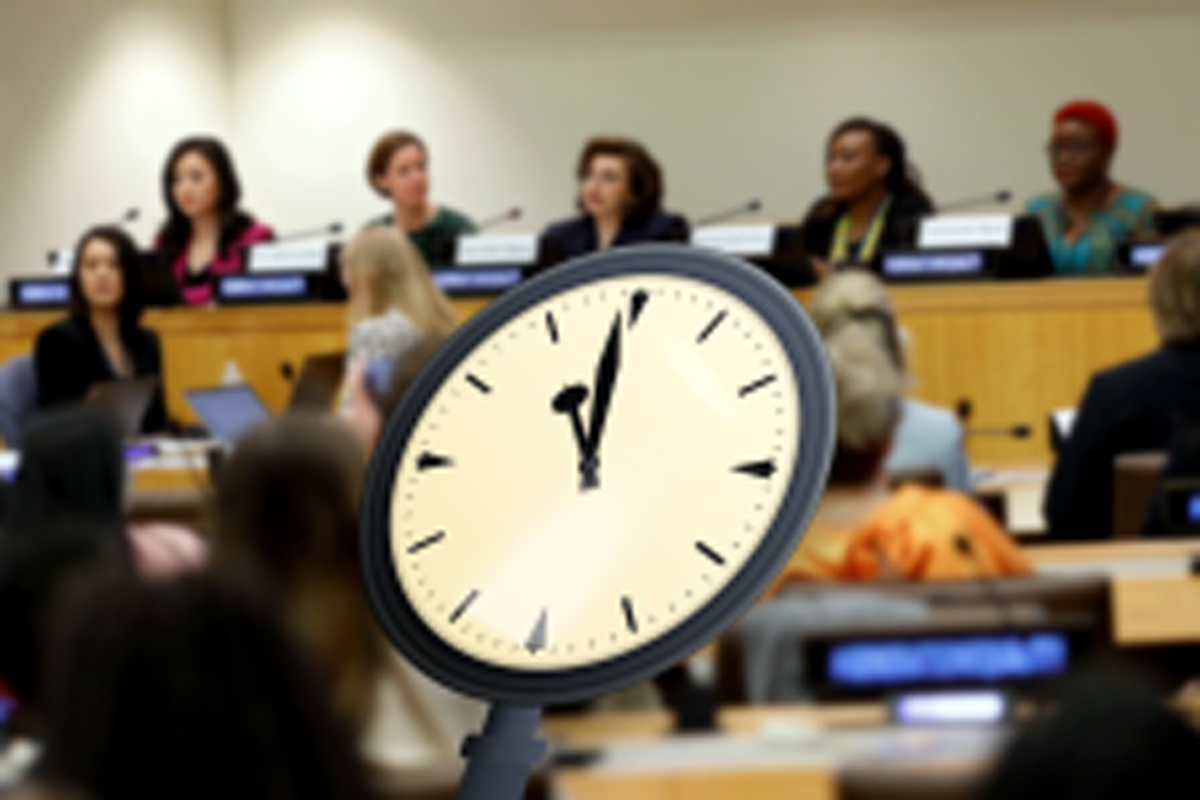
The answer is 10:59
